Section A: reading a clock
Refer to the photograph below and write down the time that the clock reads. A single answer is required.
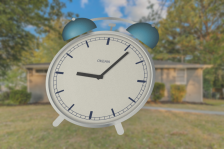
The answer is 9:06
